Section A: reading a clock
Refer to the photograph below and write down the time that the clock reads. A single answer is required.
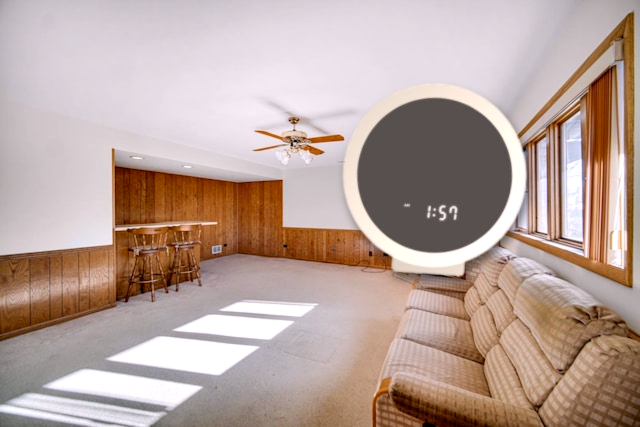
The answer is 1:57
